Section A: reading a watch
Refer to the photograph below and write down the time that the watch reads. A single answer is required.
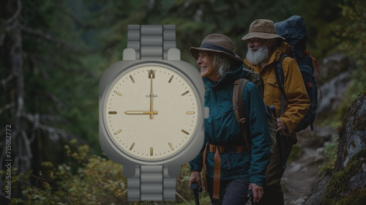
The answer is 9:00
